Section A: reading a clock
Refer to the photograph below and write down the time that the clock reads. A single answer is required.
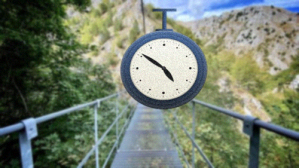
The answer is 4:51
